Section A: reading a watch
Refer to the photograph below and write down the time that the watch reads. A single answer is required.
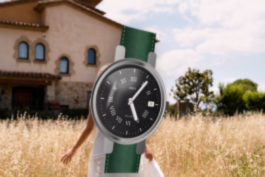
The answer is 5:06
